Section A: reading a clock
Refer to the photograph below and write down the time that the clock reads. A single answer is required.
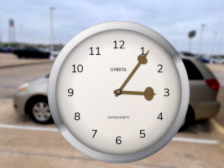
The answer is 3:06
